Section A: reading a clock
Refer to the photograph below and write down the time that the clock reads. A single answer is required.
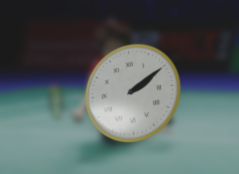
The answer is 2:10
